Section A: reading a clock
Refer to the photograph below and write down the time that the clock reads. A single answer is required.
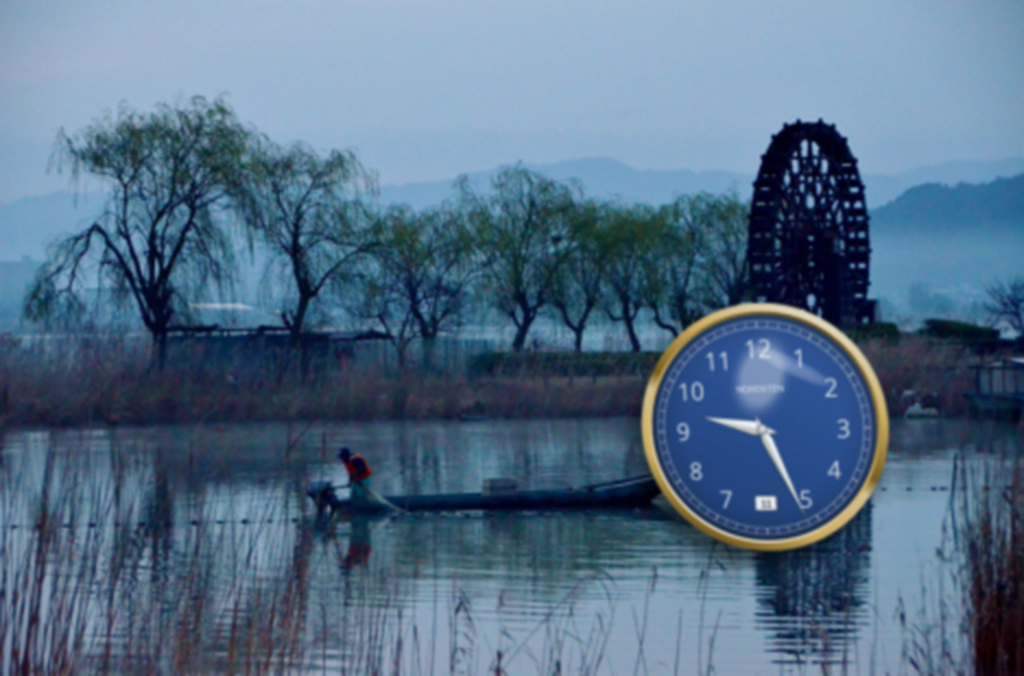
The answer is 9:26
